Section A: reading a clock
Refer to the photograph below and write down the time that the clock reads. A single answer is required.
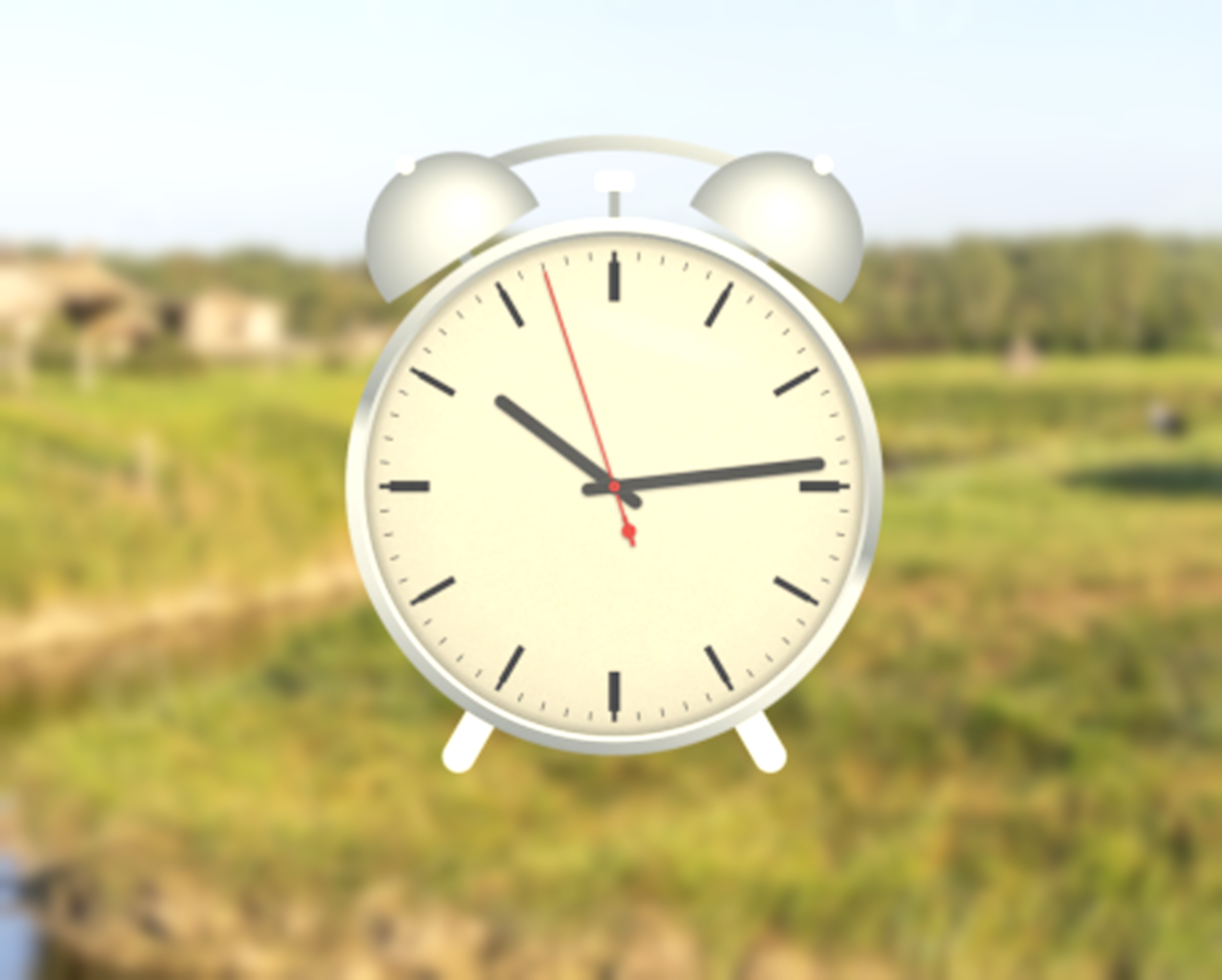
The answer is 10:13:57
